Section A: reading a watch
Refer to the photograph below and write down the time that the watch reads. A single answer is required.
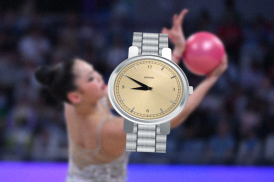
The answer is 8:50
